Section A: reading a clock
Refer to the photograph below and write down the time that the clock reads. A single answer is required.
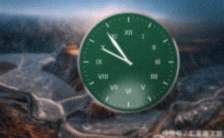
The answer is 9:54
